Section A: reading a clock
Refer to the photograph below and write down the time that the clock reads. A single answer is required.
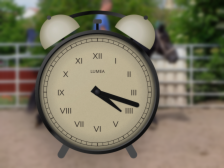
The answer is 4:18
